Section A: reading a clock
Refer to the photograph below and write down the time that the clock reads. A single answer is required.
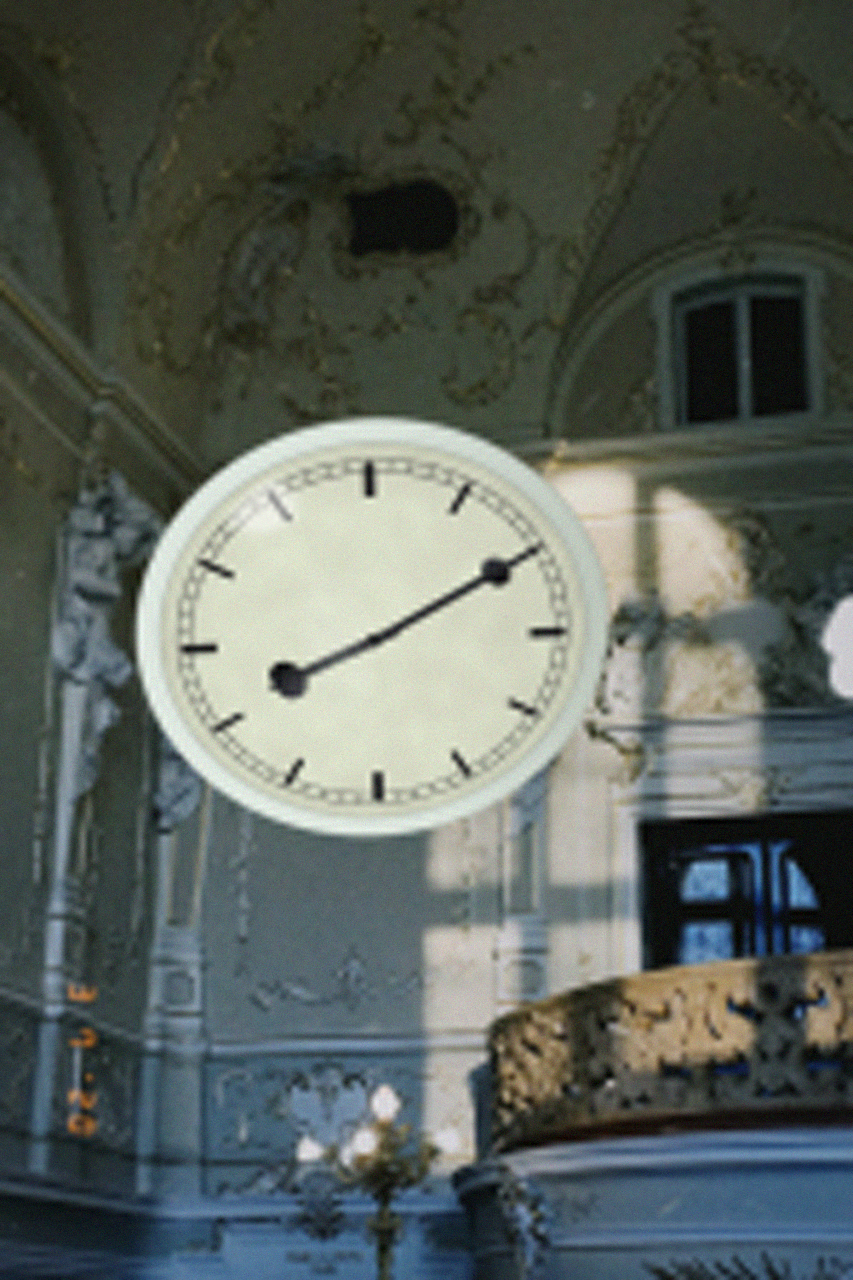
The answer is 8:10
